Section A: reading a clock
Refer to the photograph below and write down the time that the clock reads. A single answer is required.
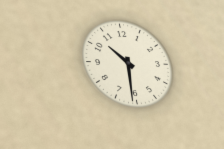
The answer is 10:31
